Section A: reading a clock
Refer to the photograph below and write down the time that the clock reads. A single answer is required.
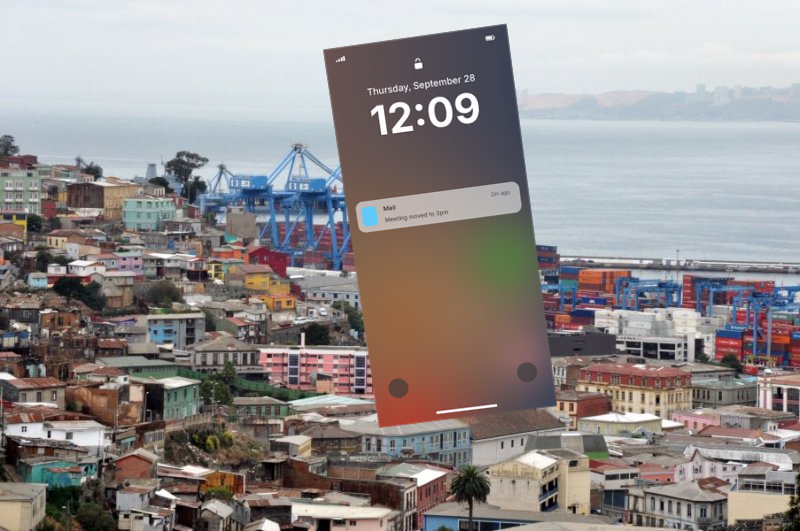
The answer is 12:09
